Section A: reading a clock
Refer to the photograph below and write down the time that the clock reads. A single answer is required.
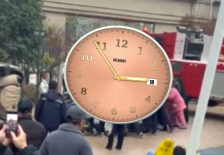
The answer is 2:54
